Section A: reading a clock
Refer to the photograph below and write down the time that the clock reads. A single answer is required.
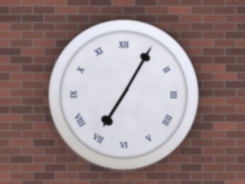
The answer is 7:05
